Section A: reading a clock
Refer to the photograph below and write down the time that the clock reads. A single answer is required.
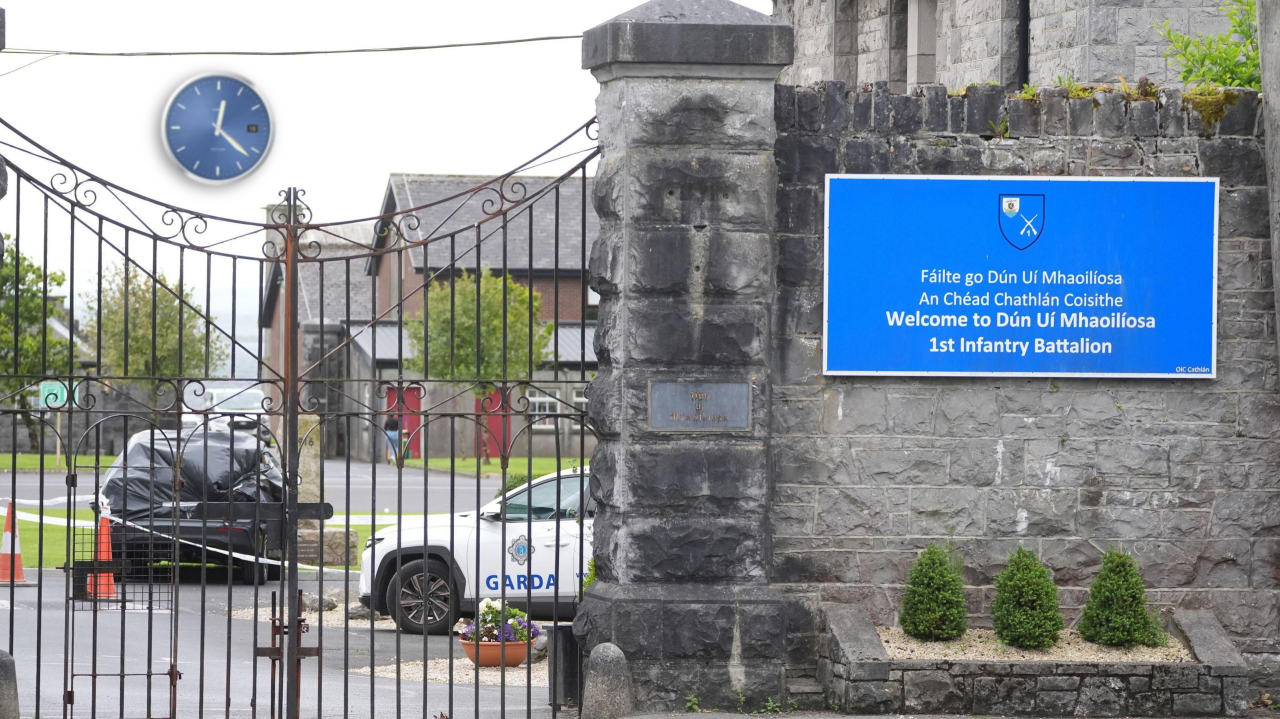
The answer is 12:22
